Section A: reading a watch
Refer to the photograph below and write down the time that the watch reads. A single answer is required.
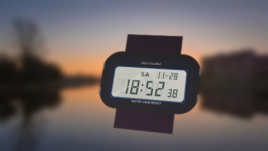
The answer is 18:52:38
